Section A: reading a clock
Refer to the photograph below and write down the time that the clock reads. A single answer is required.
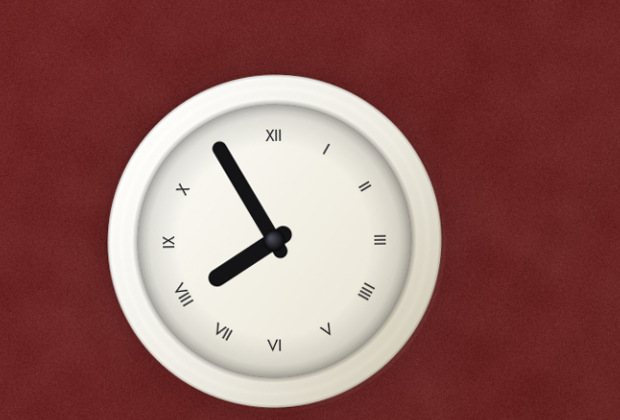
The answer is 7:55
